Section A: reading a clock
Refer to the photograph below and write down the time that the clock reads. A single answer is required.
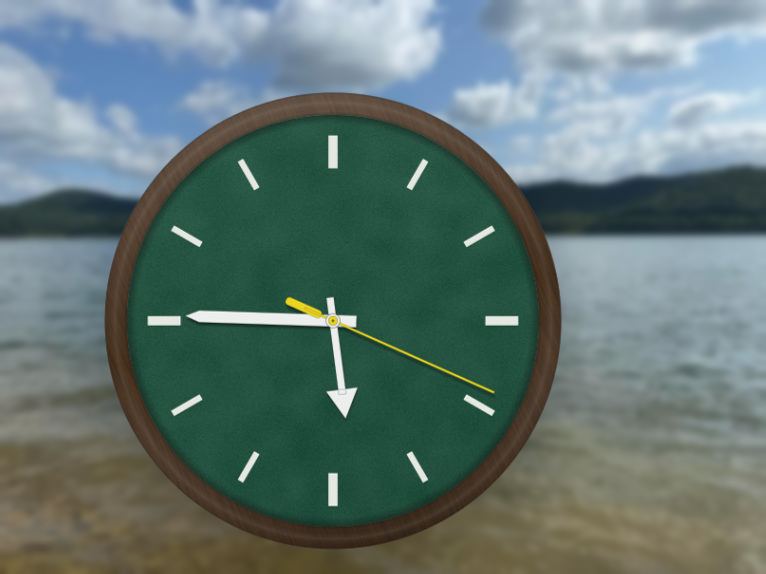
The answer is 5:45:19
